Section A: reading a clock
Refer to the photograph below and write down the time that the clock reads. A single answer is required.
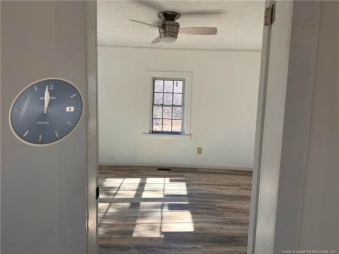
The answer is 11:59
